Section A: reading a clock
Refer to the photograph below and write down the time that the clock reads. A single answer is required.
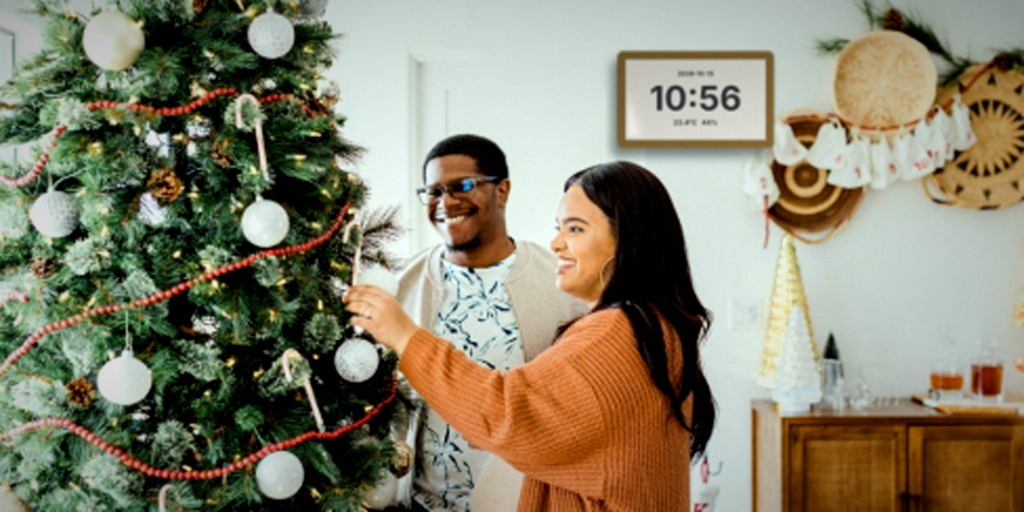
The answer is 10:56
